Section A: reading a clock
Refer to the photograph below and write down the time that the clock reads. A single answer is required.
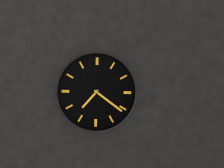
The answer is 7:21
